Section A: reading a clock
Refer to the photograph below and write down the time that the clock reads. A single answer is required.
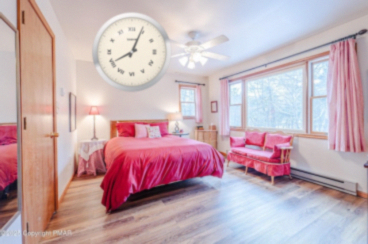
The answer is 8:04
